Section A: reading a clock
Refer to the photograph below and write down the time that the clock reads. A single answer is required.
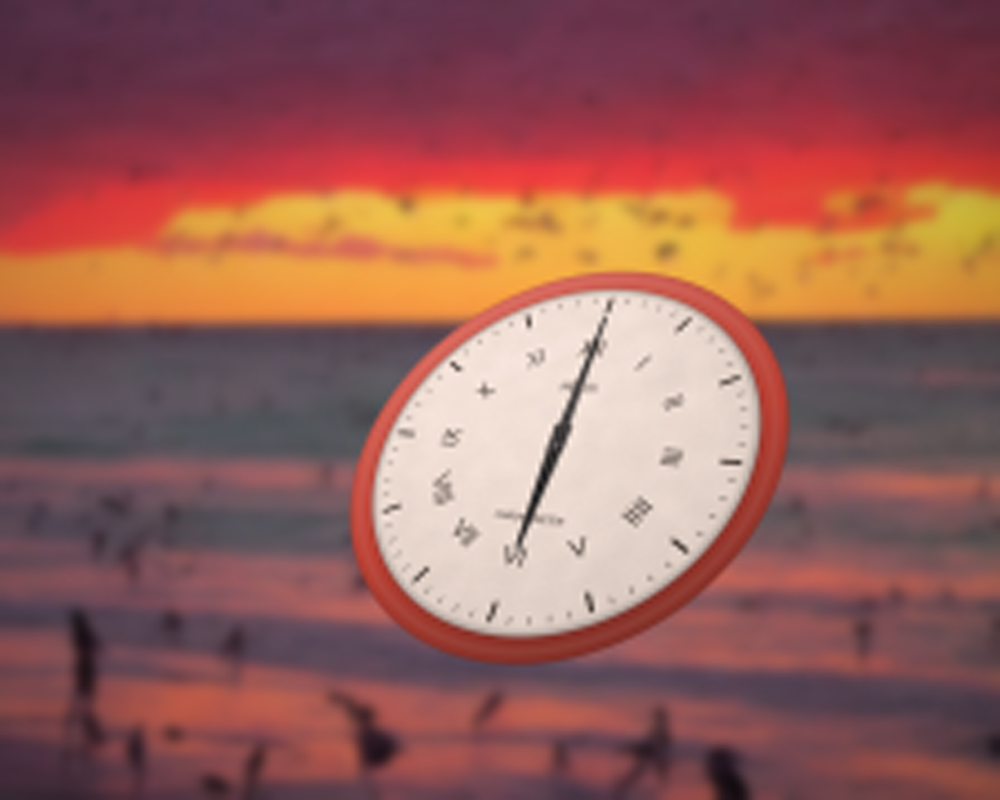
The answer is 6:00
